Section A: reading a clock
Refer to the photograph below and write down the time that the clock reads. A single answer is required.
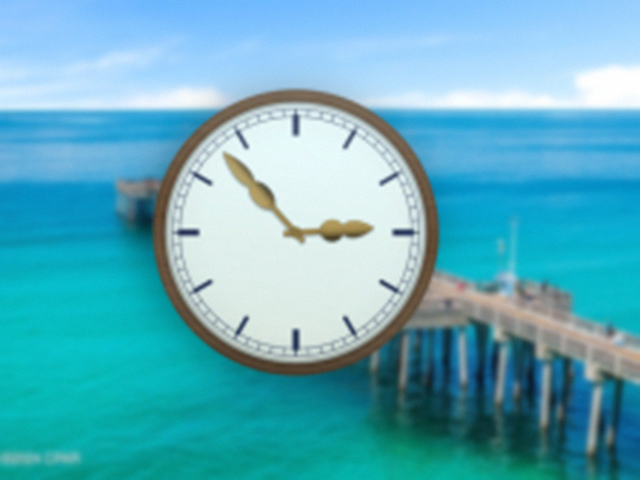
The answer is 2:53
